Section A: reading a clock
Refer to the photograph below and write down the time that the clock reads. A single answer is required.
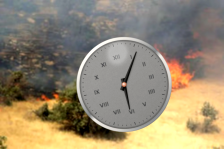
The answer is 6:06
